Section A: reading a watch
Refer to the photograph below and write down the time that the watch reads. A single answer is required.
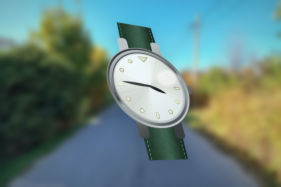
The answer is 3:46
